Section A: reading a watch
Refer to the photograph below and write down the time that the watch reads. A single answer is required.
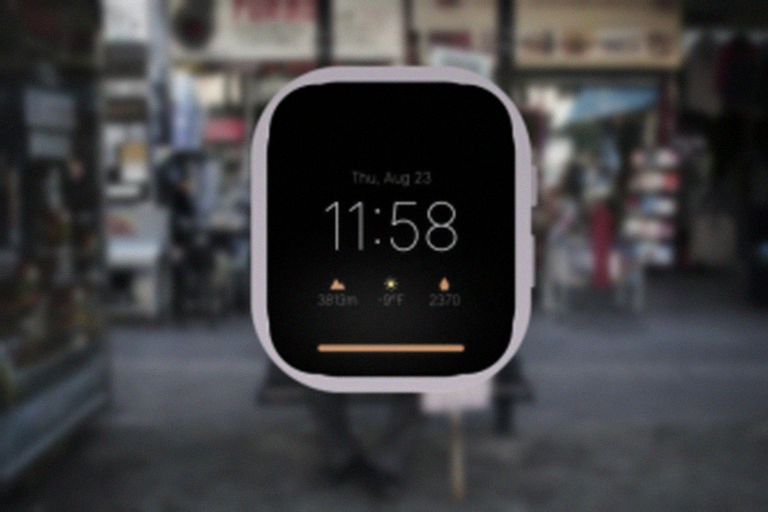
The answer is 11:58
